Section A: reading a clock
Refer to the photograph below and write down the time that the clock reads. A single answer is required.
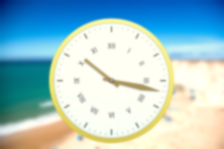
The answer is 10:17
